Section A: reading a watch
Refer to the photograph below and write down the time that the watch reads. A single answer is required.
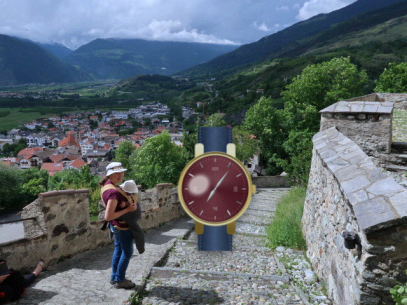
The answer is 7:06
